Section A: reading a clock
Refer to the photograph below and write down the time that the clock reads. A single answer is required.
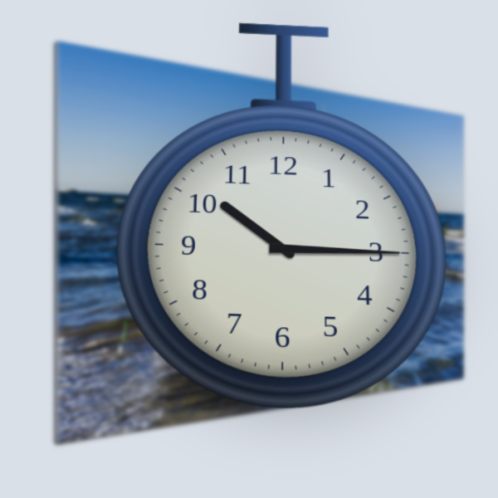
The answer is 10:15
